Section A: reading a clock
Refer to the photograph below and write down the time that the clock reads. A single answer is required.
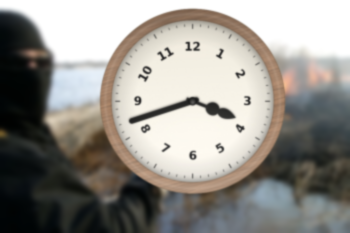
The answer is 3:42
